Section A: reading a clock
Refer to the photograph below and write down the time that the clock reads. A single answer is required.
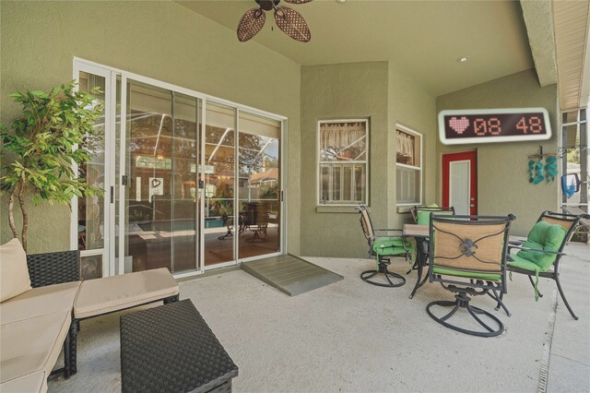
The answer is 8:48
